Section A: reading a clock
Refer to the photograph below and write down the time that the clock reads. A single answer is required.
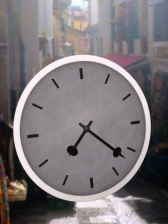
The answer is 7:22
